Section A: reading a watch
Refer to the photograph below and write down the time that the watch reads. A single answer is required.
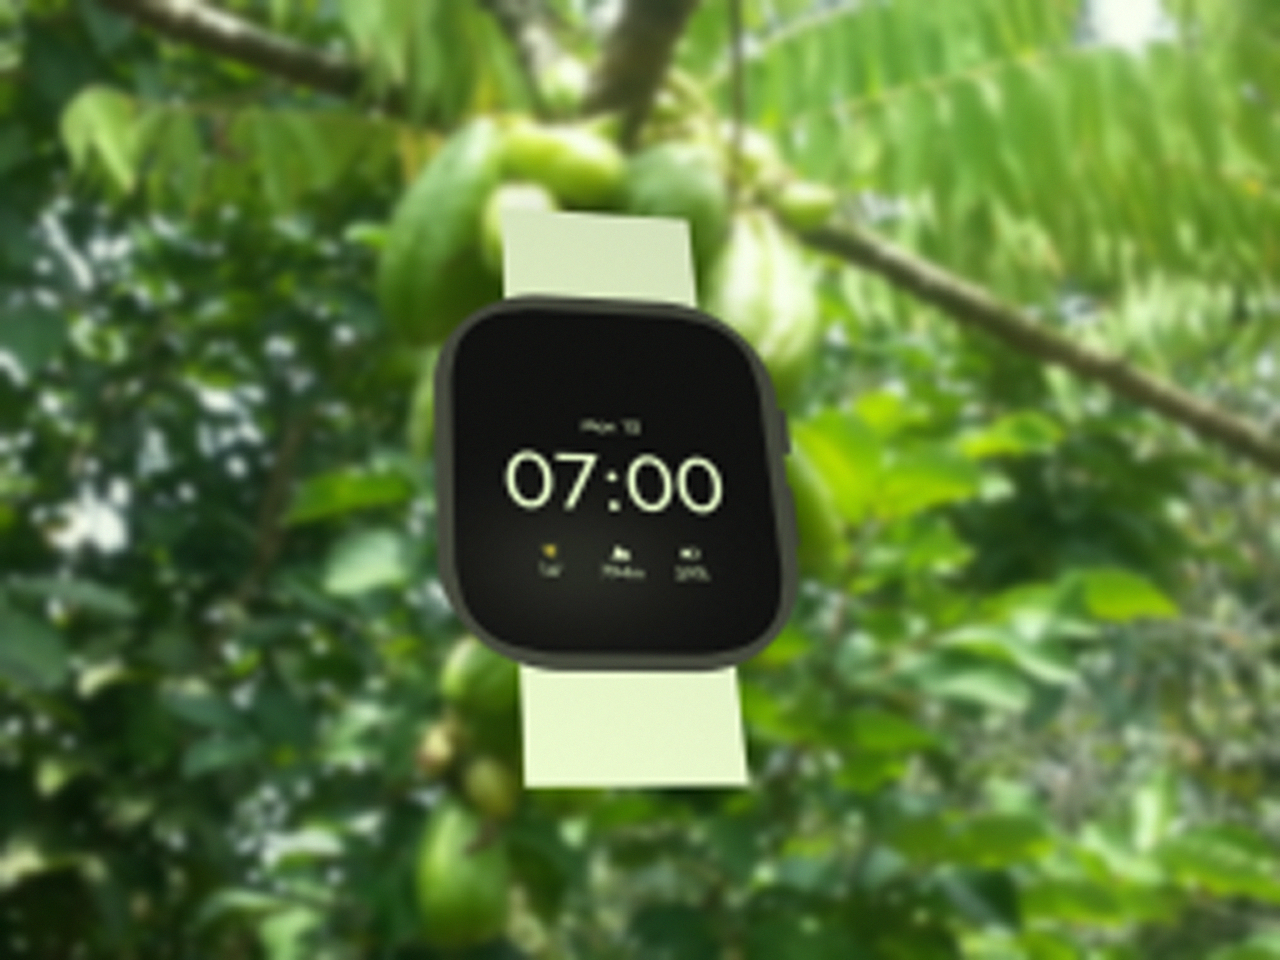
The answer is 7:00
